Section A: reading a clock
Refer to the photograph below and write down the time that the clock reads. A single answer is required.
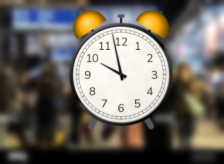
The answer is 9:58
